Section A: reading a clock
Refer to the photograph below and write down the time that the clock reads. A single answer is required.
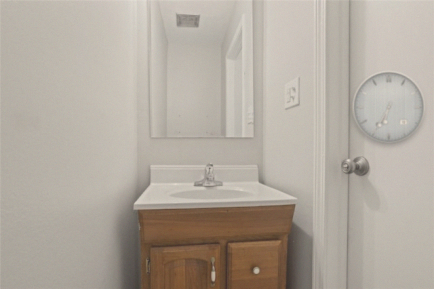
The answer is 6:35
